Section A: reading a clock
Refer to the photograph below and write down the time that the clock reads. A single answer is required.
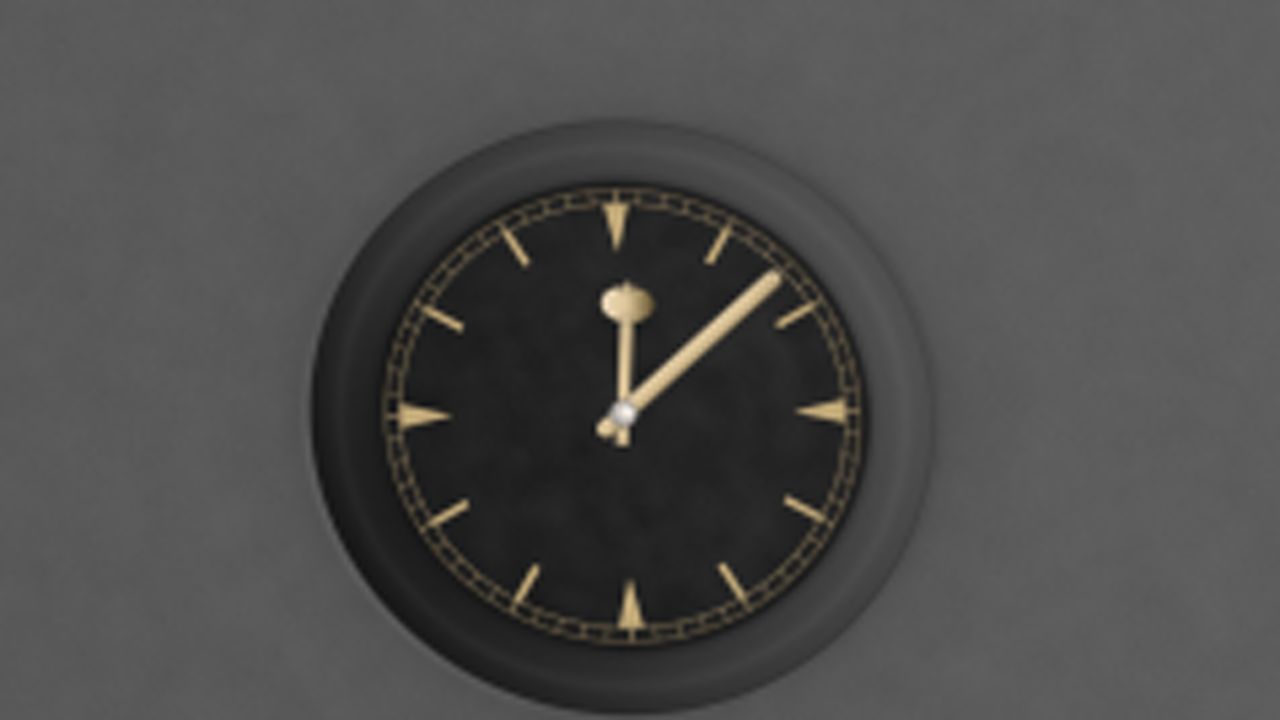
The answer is 12:08
